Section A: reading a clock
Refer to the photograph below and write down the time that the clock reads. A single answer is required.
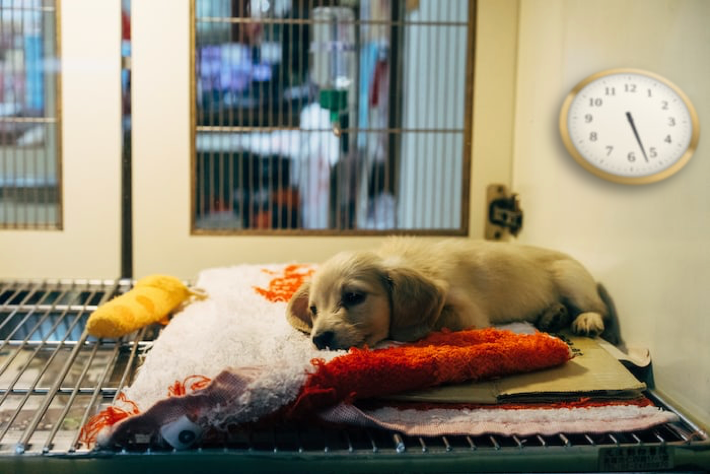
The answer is 5:27
